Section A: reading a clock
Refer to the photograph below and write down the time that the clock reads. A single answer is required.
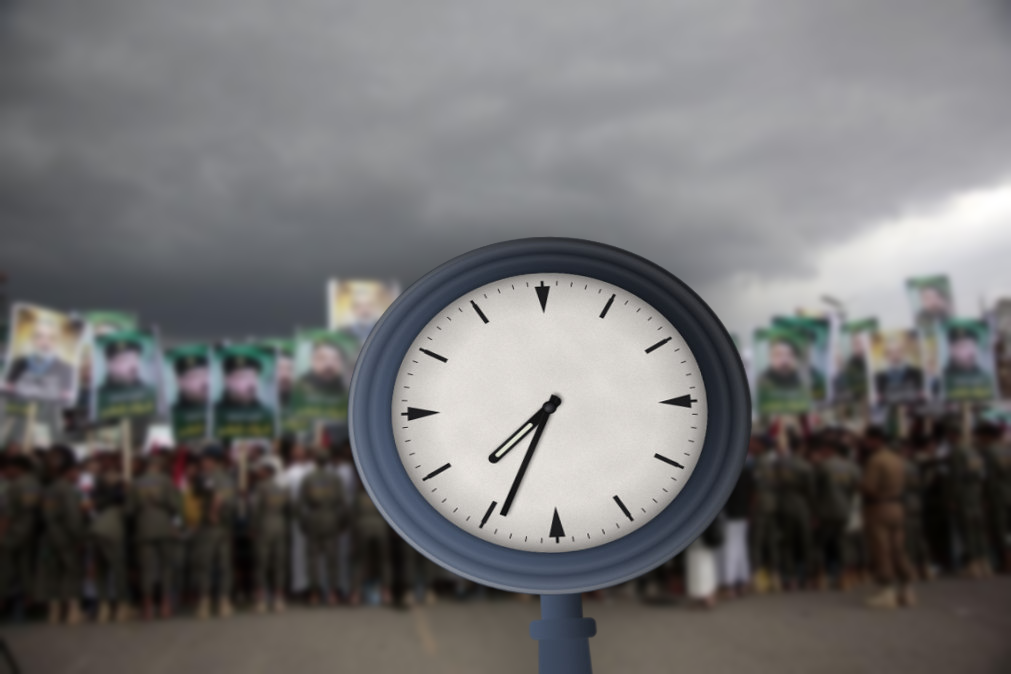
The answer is 7:34
